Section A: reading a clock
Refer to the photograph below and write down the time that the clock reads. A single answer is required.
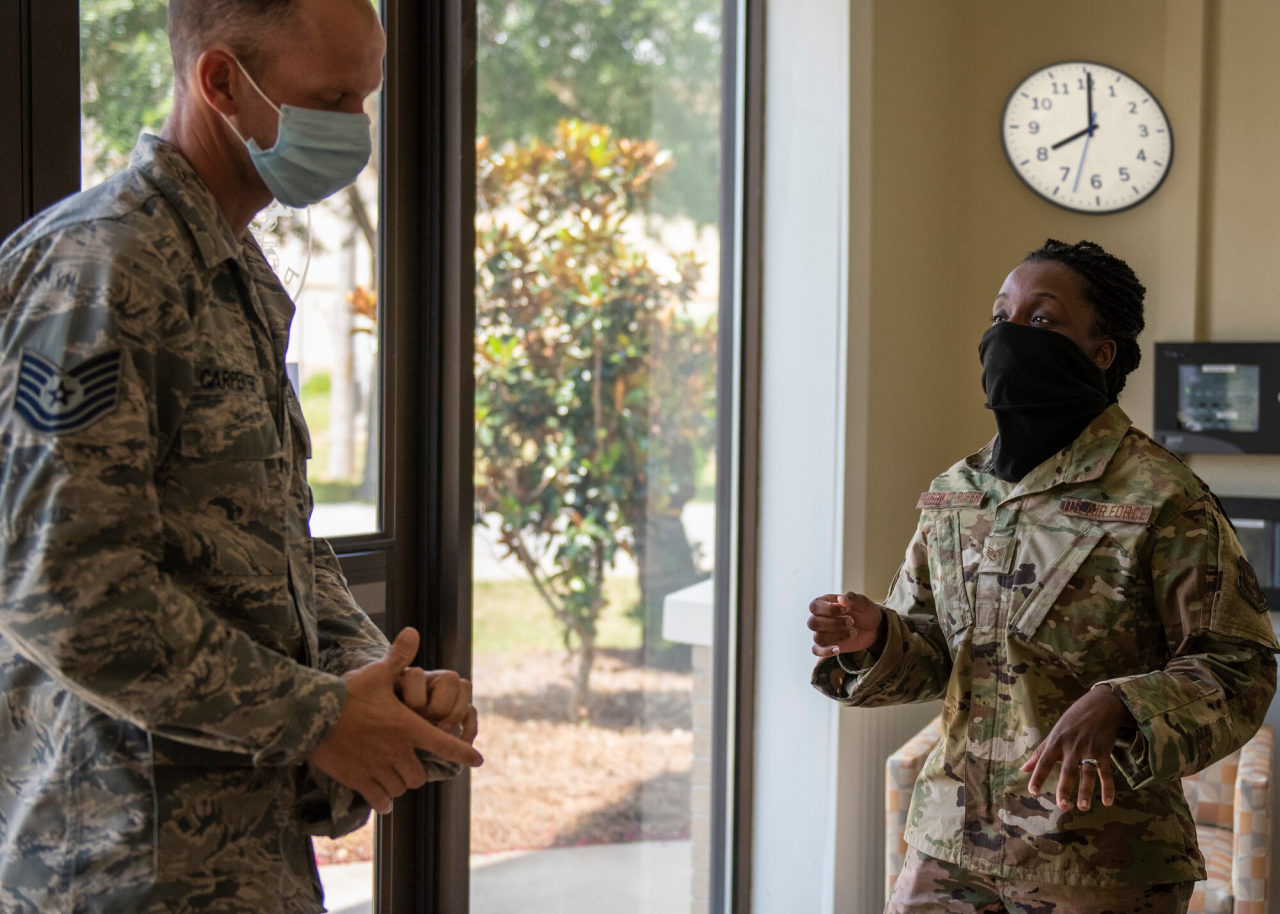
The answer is 8:00:33
